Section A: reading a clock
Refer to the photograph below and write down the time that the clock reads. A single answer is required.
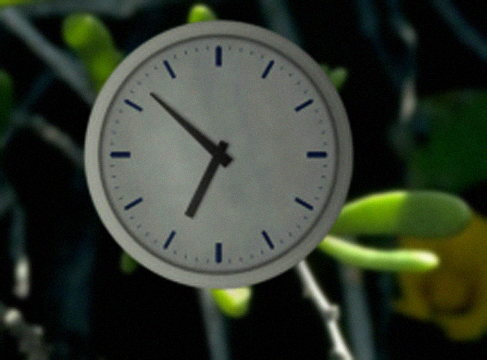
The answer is 6:52
